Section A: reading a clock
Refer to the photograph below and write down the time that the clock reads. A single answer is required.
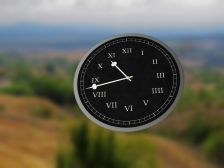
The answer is 10:43
